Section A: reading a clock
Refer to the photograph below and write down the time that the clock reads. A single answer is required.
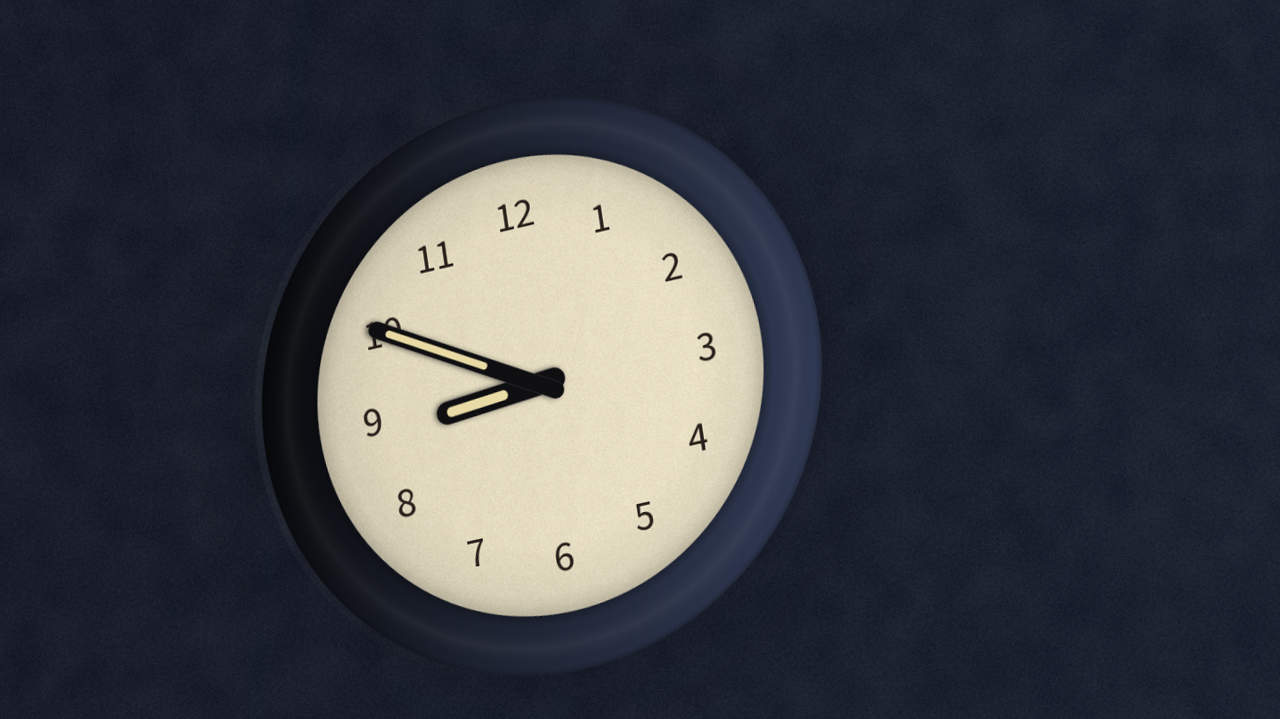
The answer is 8:50
